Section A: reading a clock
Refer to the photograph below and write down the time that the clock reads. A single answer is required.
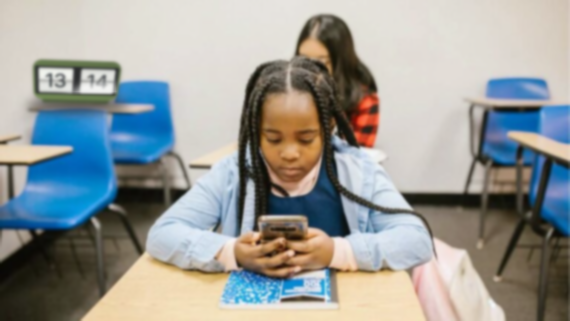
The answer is 13:14
